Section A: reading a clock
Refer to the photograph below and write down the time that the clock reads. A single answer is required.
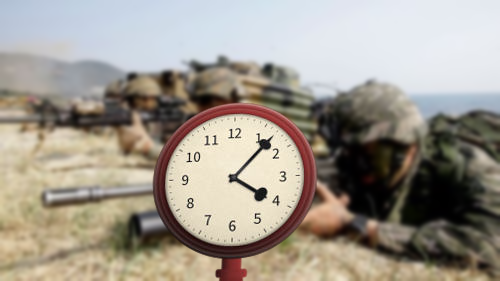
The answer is 4:07
